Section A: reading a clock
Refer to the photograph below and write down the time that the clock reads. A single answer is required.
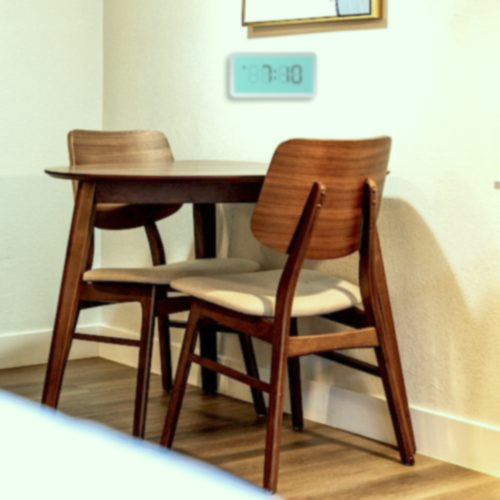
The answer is 7:10
